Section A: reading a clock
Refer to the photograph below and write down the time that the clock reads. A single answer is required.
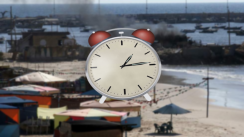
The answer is 1:14
